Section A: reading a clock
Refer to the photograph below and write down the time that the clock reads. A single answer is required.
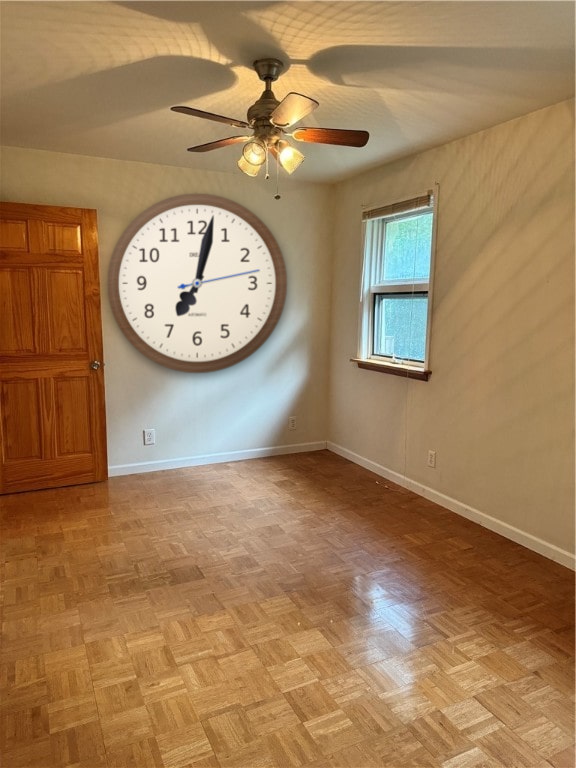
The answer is 7:02:13
